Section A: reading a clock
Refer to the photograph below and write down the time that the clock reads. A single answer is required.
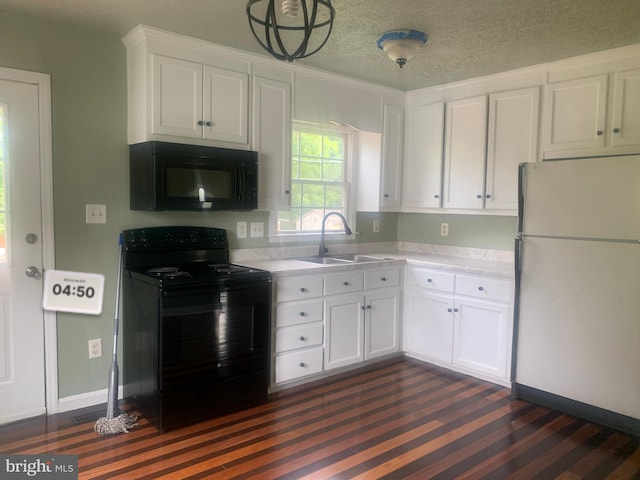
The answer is 4:50
